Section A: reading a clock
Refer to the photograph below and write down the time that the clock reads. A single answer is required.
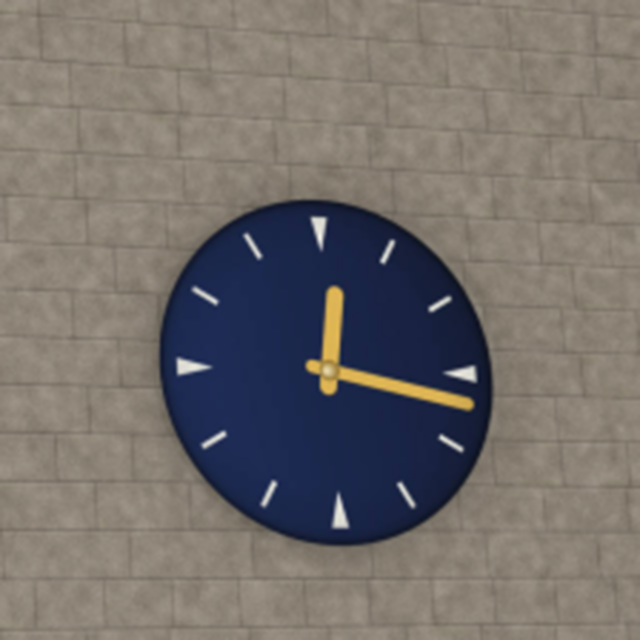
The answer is 12:17
